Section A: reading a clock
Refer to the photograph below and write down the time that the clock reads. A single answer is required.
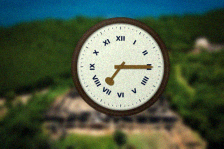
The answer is 7:15
